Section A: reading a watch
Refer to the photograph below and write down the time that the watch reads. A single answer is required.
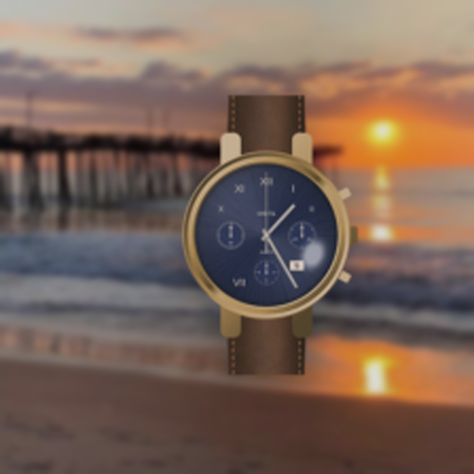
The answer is 1:25
